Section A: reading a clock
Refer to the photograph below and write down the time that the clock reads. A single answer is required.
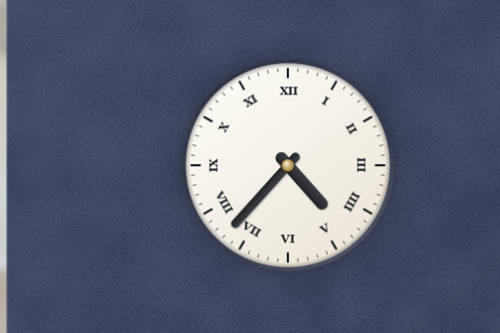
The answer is 4:37
